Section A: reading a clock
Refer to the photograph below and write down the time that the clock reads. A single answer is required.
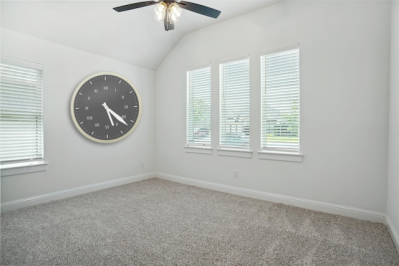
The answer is 5:22
